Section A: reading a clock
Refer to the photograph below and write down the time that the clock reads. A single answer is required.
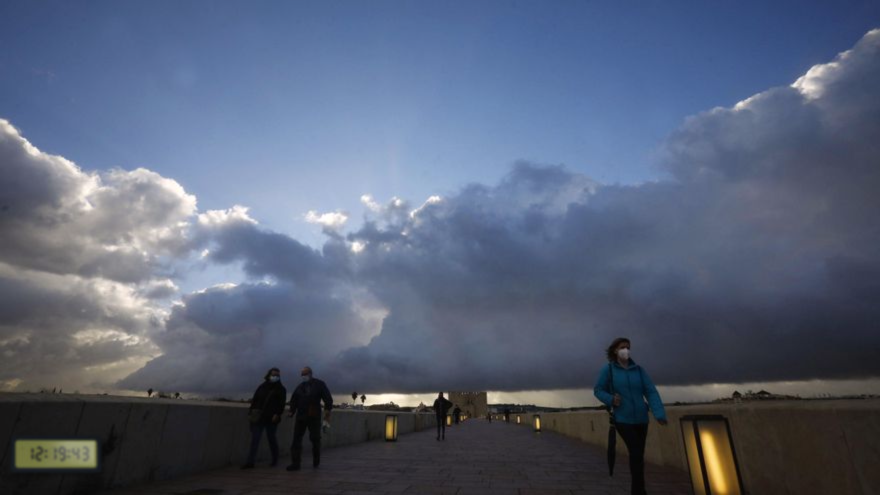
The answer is 12:19:43
